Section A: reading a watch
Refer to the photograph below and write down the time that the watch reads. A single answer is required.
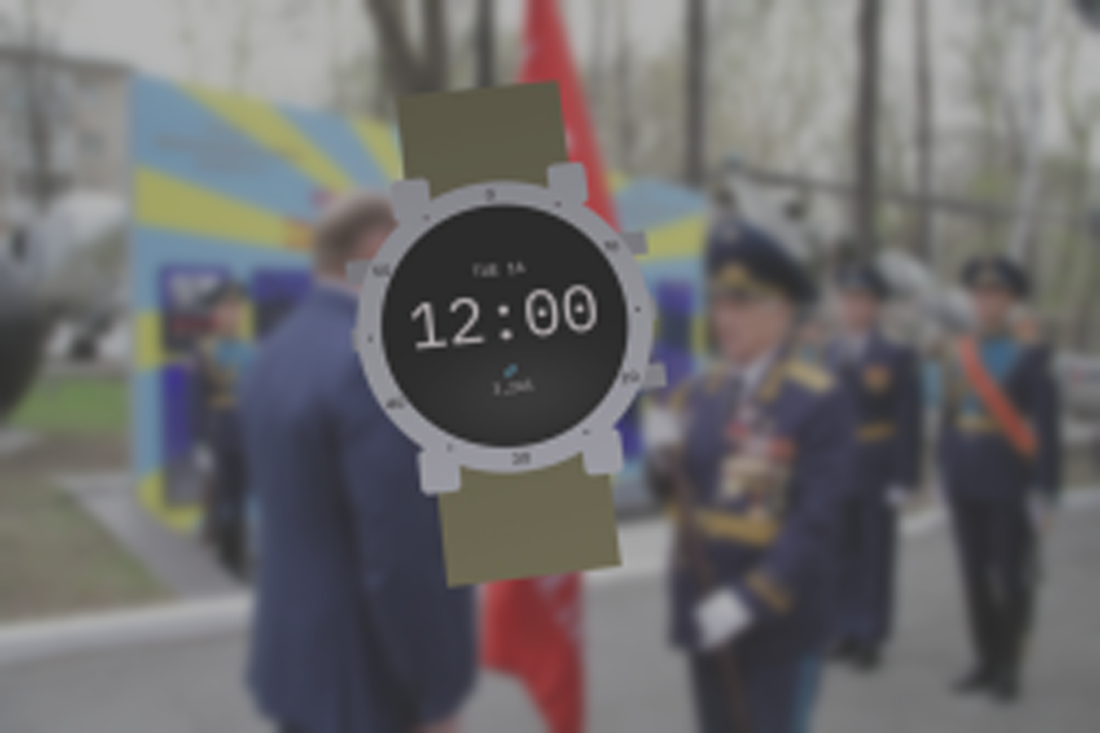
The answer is 12:00
